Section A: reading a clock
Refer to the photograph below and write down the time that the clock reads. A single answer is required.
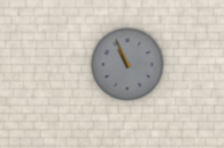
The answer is 10:56
